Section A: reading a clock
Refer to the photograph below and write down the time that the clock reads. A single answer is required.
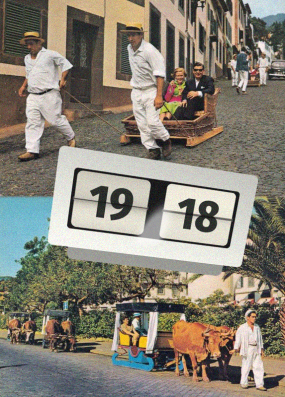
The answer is 19:18
